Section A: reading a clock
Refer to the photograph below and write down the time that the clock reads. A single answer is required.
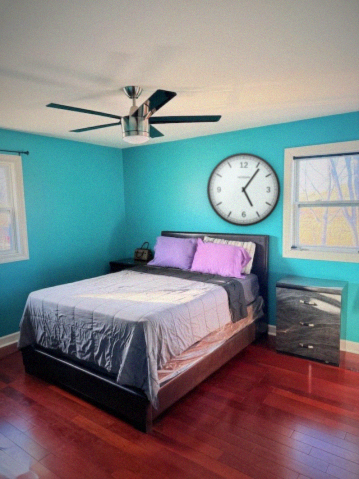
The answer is 5:06
